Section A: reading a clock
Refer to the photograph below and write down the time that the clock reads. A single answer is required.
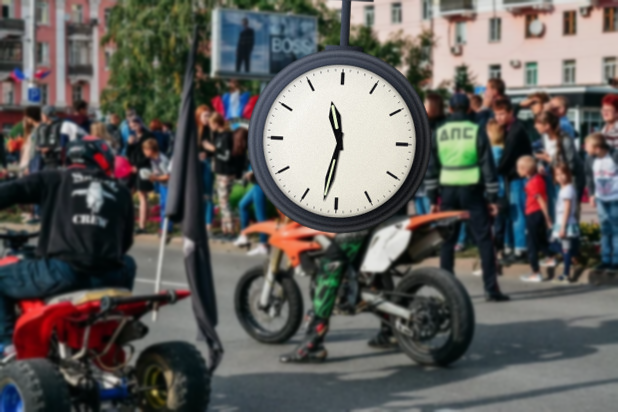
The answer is 11:32
